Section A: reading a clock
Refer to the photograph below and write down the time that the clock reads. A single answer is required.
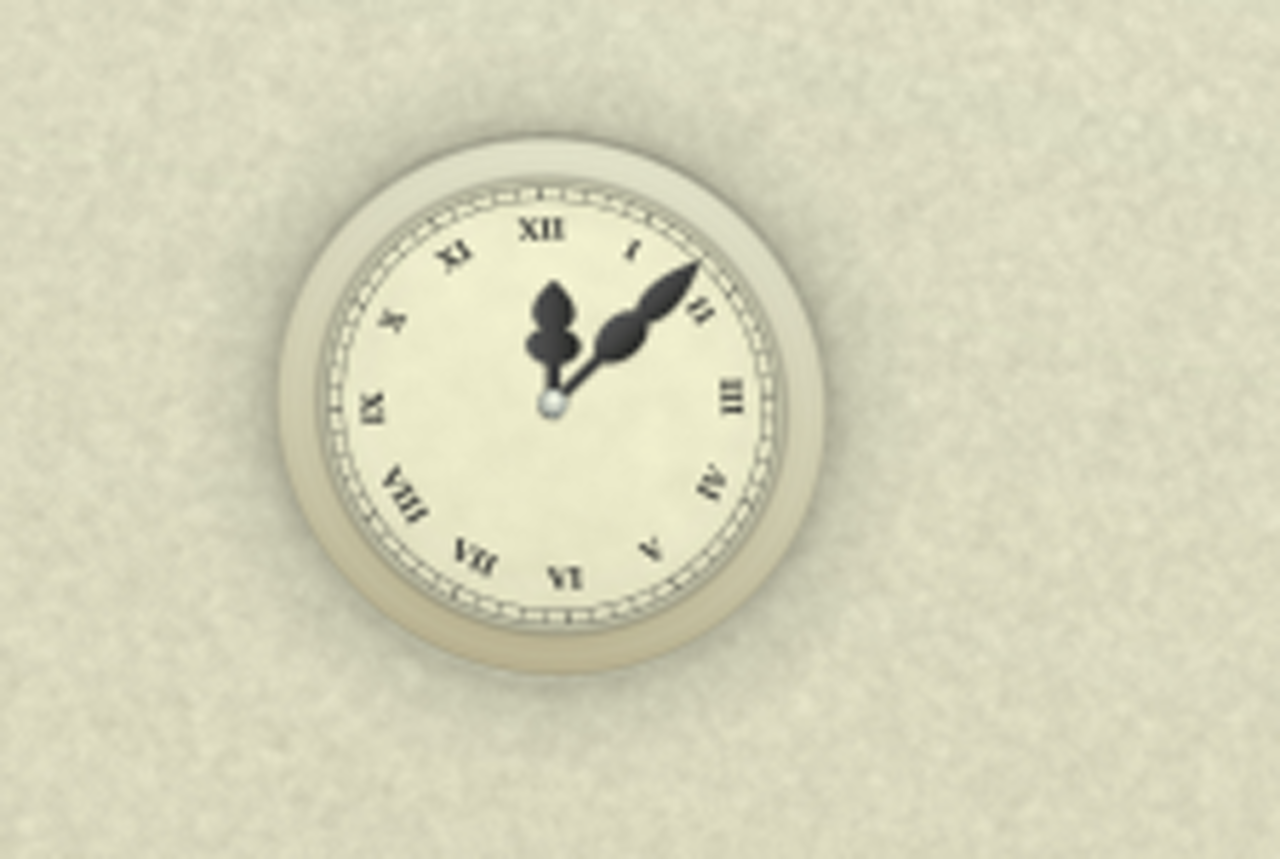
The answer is 12:08
